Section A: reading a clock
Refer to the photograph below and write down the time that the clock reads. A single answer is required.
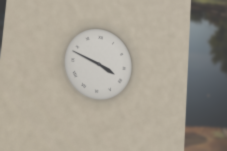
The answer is 3:48
